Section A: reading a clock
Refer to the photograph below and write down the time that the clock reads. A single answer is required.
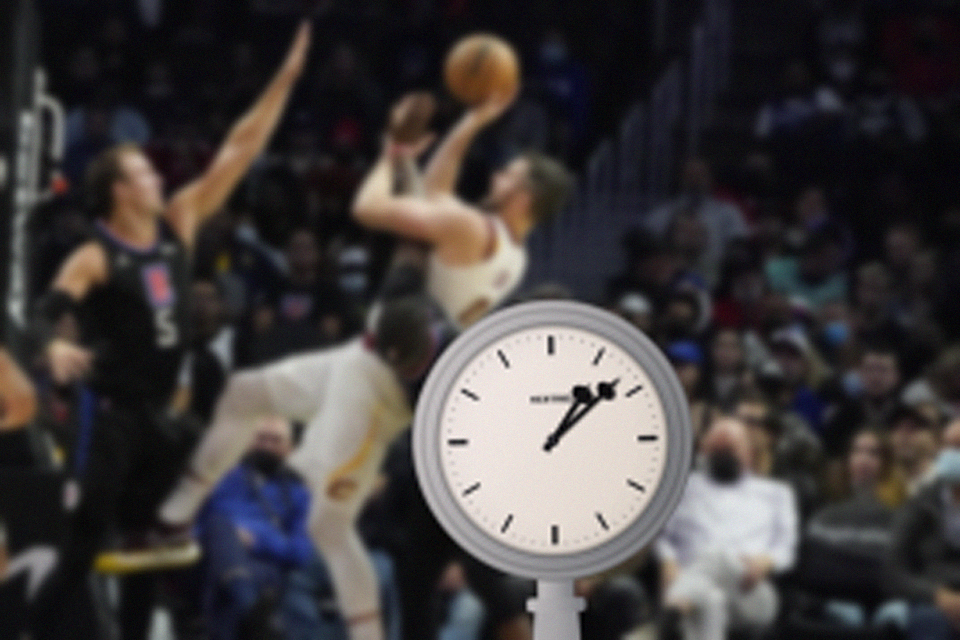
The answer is 1:08
